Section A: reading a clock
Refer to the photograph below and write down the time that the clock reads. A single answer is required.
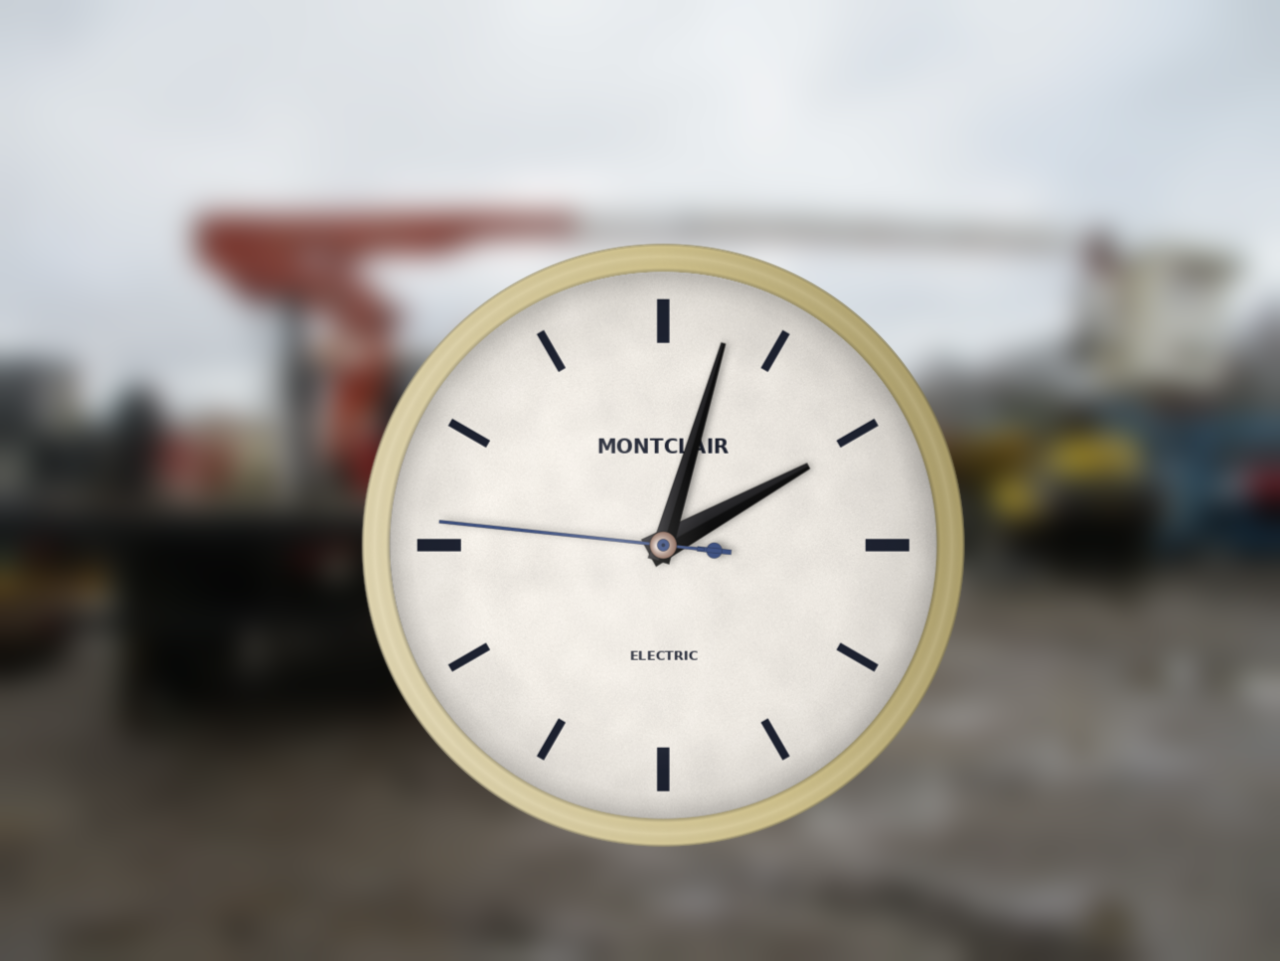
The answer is 2:02:46
